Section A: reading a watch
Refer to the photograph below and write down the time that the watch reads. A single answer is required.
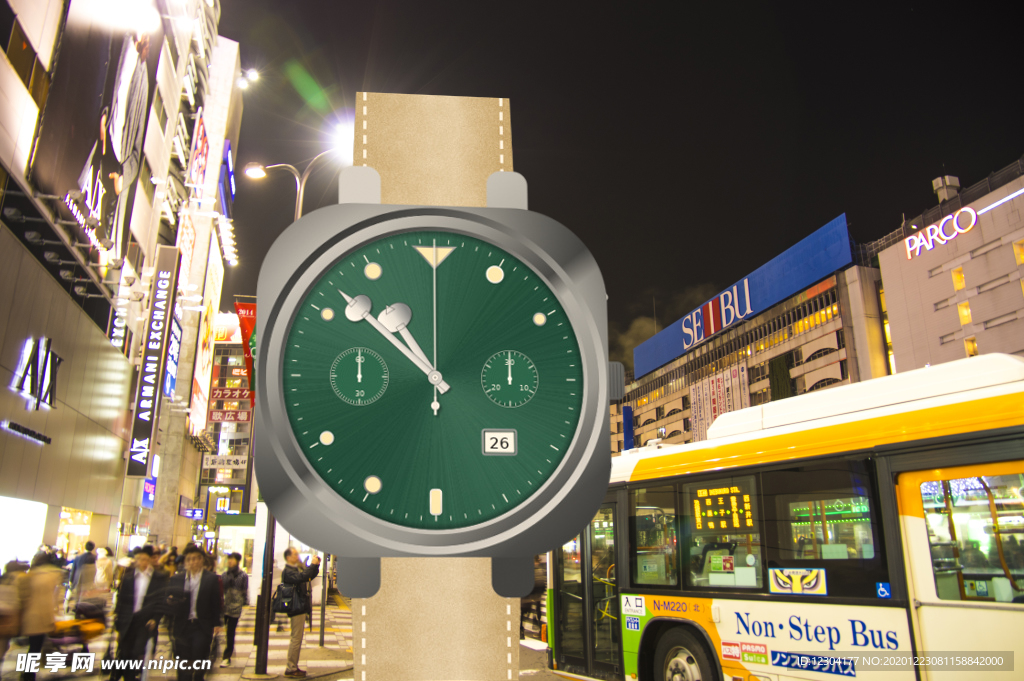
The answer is 10:52
